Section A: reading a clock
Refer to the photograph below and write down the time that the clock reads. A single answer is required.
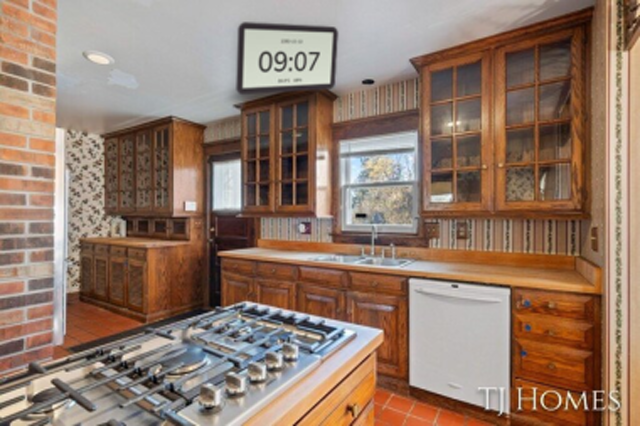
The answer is 9:07
